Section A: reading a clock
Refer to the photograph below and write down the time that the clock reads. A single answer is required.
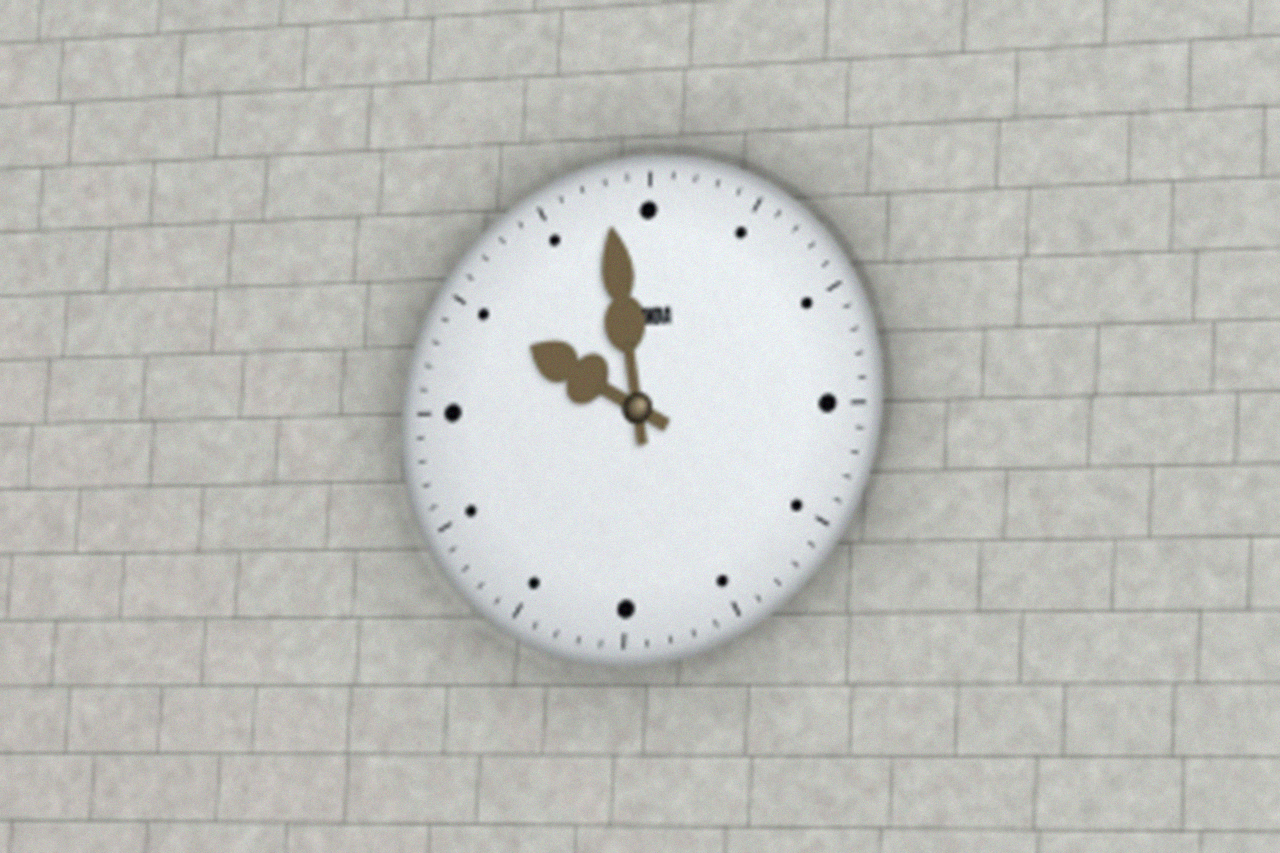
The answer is 9:58
